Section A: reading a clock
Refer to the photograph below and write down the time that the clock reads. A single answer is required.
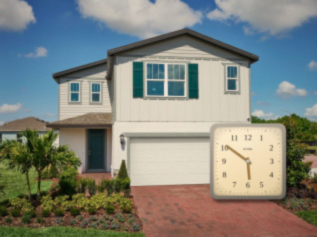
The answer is 5:51
